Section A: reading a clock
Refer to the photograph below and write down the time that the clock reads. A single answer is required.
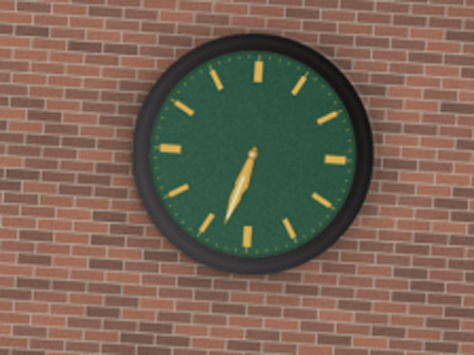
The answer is 6:33
